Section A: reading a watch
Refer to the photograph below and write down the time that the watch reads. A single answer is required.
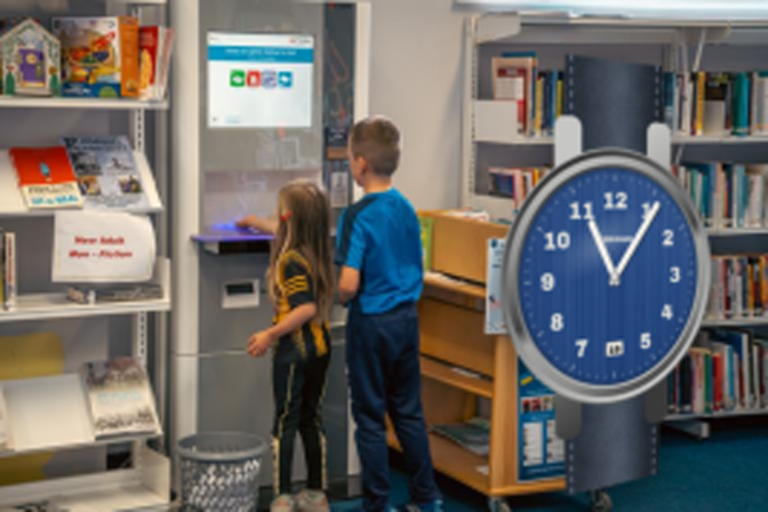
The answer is 11:06
